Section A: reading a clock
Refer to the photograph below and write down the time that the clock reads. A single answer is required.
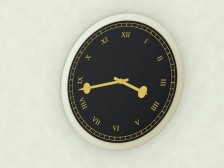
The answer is 3:43
